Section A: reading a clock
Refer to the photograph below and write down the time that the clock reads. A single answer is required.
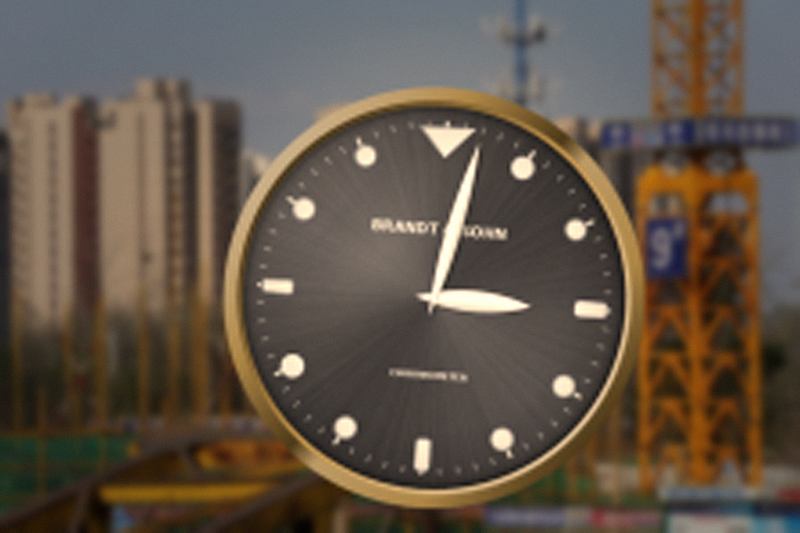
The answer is 3:02
